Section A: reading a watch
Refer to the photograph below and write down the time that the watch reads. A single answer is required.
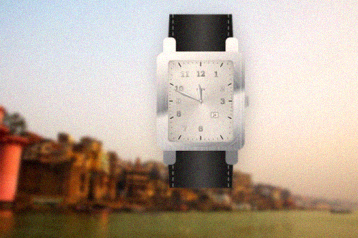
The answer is 11:49
